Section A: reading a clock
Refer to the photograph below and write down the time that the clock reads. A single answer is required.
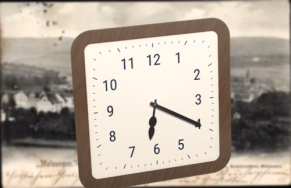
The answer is 6:20
